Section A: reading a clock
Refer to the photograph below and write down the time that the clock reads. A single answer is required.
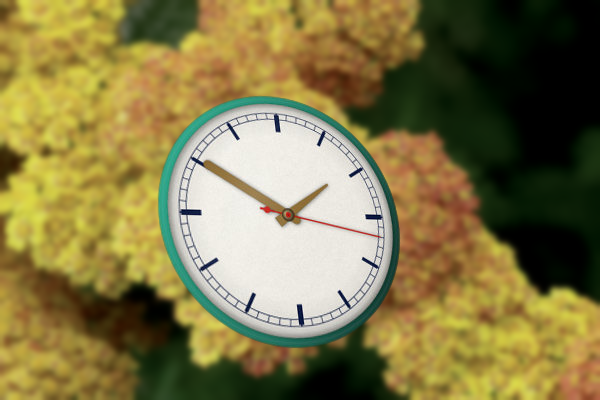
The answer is 1:50:17
